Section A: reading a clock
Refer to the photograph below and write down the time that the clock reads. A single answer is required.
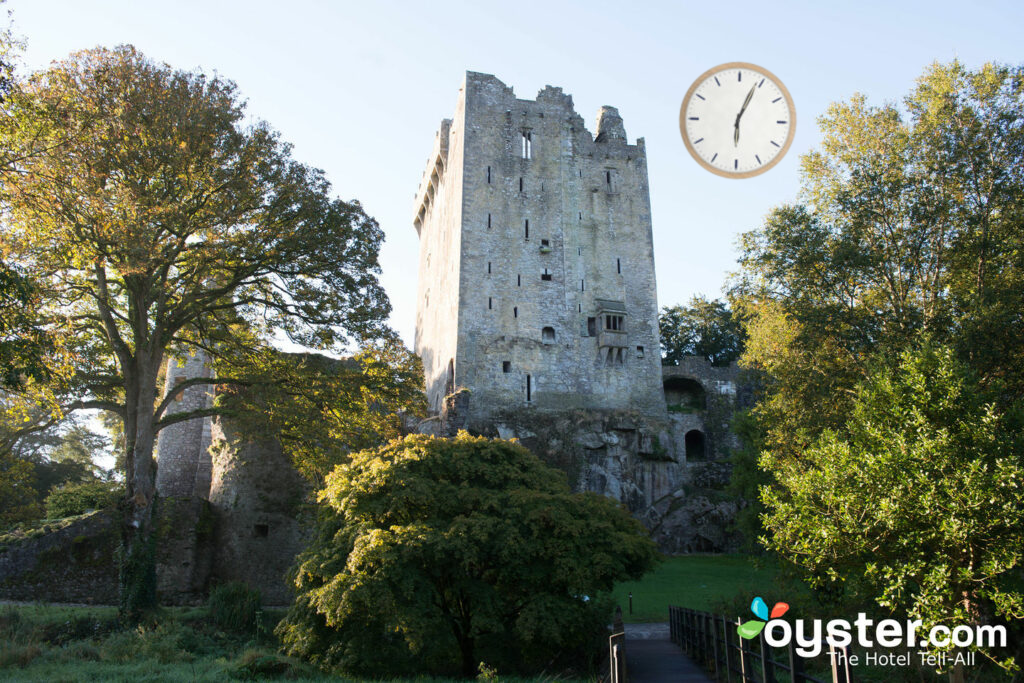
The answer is 6:04
